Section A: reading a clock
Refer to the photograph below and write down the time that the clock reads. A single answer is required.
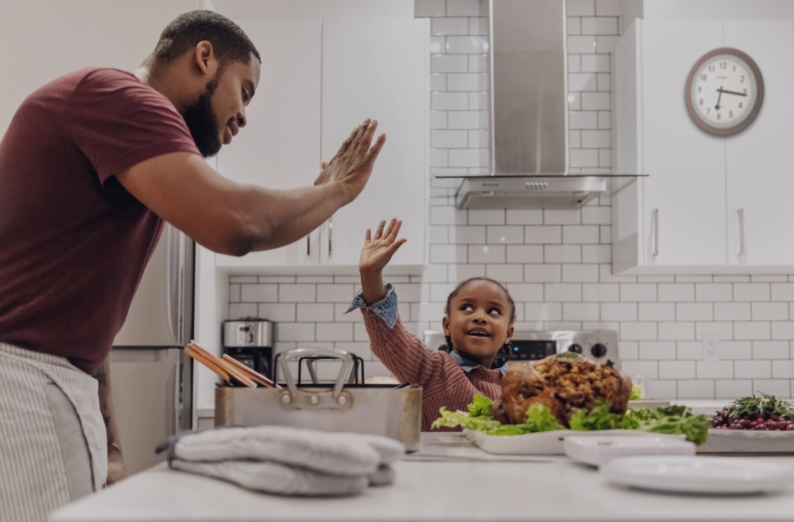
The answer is 6:16
